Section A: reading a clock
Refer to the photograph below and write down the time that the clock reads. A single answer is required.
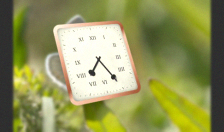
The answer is 7:25
